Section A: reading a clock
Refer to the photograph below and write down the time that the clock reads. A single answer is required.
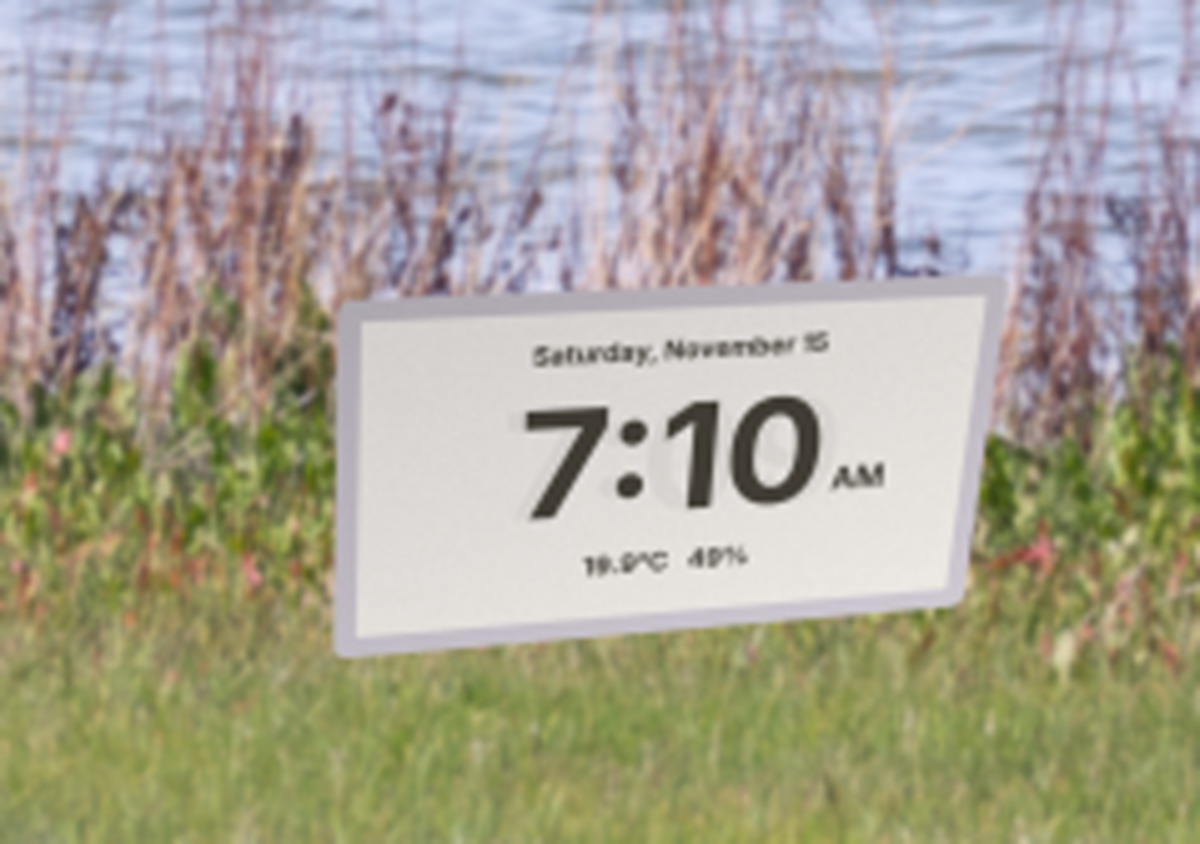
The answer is 7:10
